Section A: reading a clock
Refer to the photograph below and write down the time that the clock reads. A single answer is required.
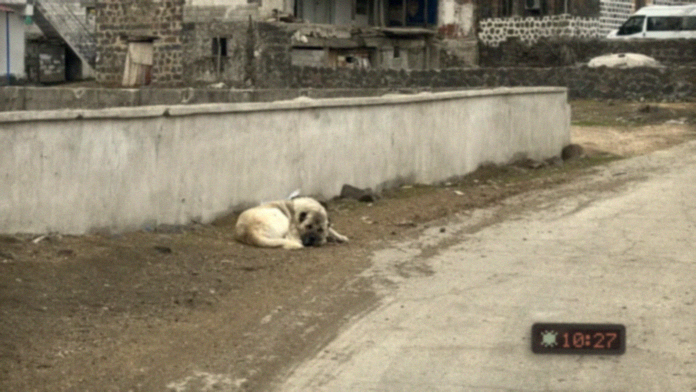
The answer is 10:27
